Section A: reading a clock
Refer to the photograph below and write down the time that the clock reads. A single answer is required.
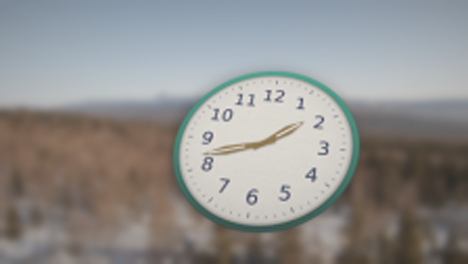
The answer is 1:42
